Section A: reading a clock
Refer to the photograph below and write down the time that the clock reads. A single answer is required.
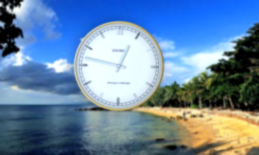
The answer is 12:47
